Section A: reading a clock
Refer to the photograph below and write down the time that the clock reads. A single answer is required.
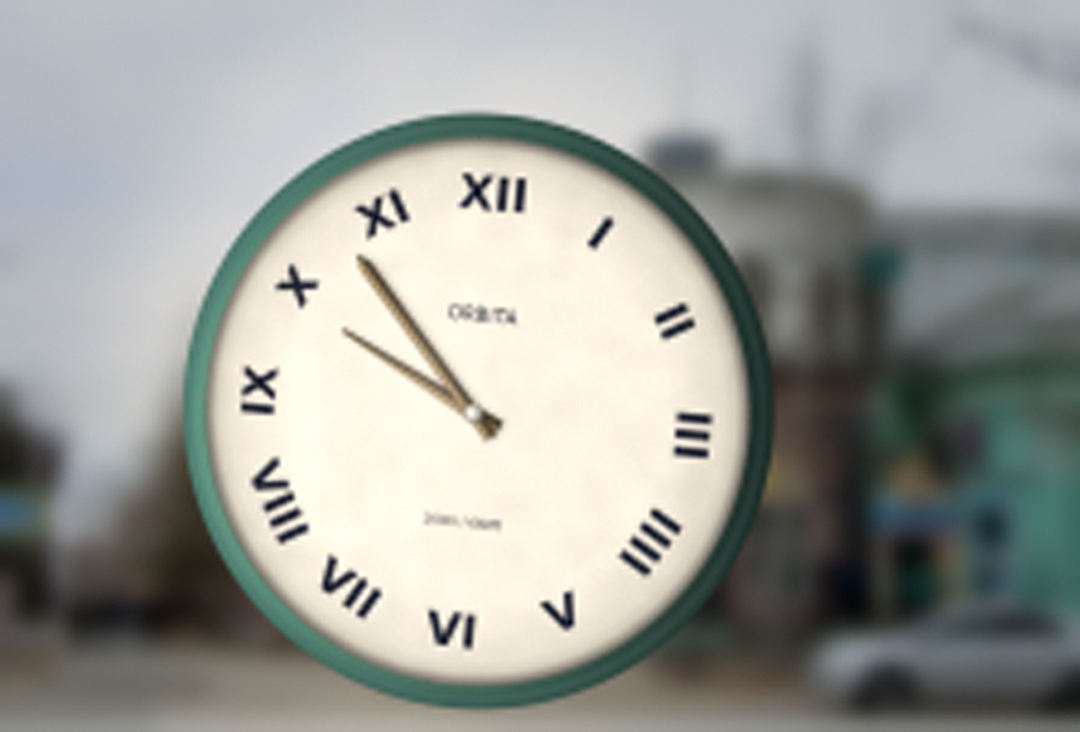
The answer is 9:53
